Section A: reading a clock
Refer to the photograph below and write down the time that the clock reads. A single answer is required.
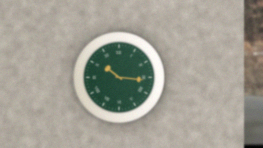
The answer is 10:16
